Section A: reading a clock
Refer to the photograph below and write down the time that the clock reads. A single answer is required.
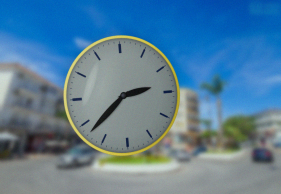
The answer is 2:38
